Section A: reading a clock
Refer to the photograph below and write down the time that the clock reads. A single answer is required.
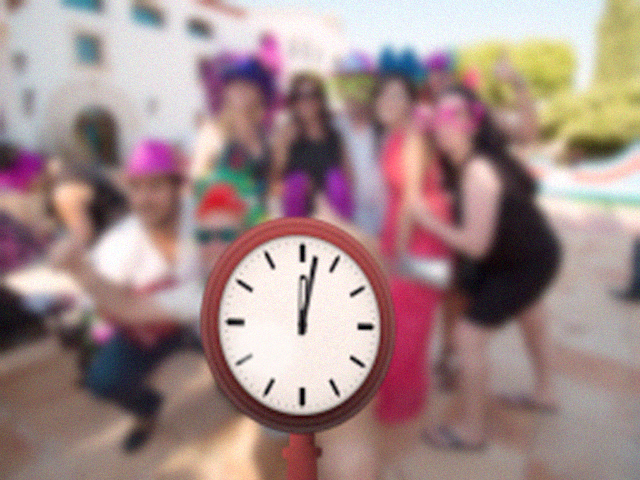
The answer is 12:02
